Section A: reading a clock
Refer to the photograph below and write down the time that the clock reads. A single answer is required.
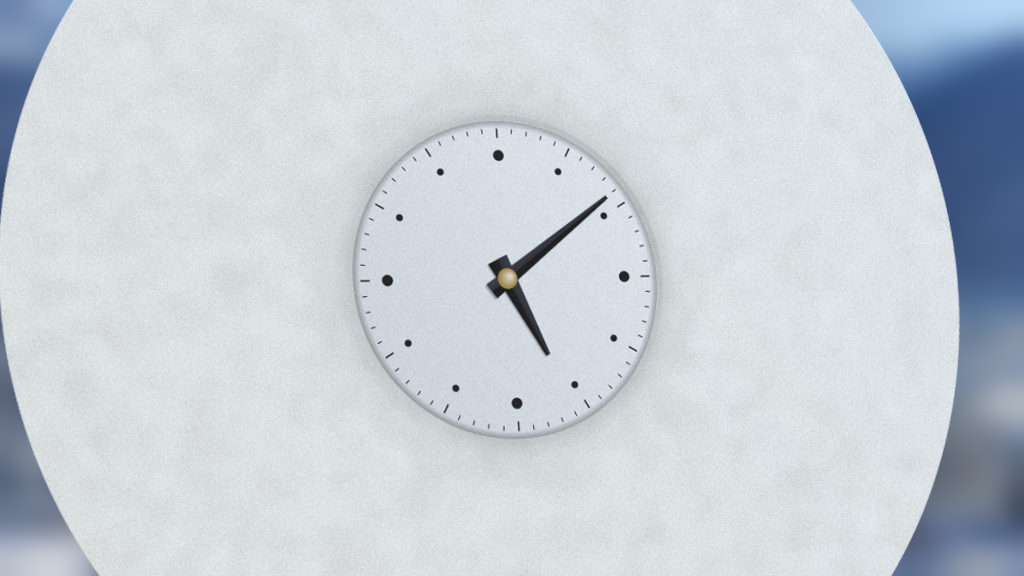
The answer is 5:09
